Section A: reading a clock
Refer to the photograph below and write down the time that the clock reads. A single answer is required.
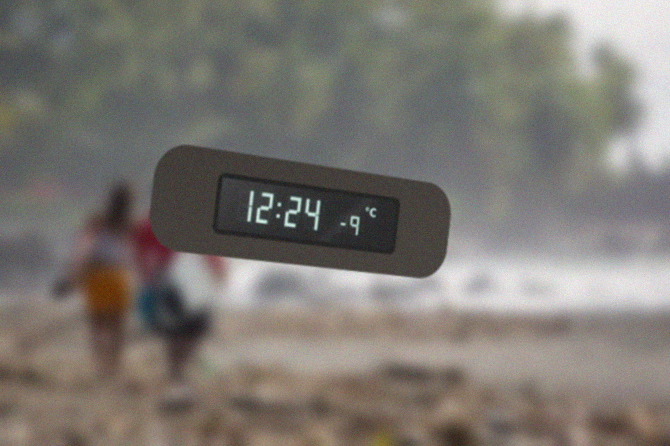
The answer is 12:24
